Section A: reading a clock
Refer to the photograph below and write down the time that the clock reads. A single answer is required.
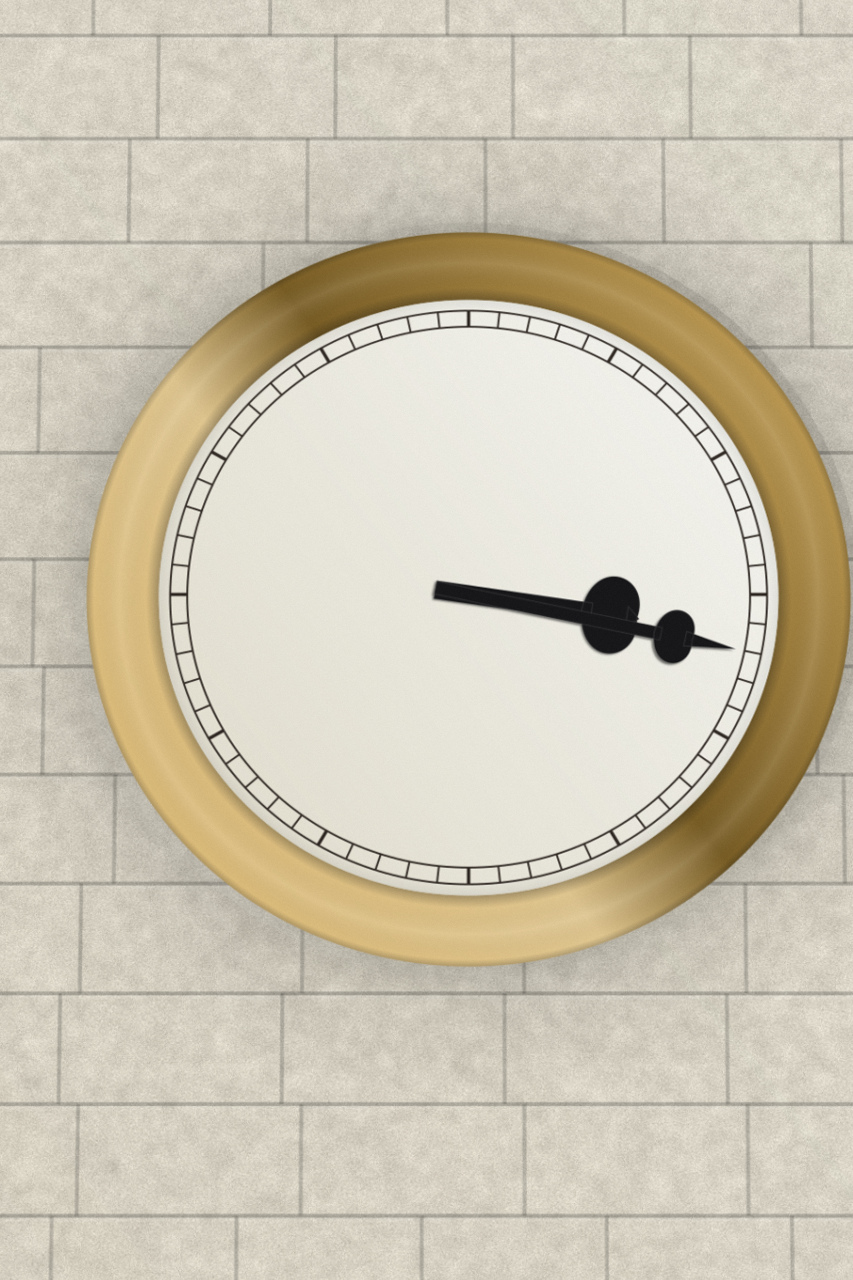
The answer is 3:17
